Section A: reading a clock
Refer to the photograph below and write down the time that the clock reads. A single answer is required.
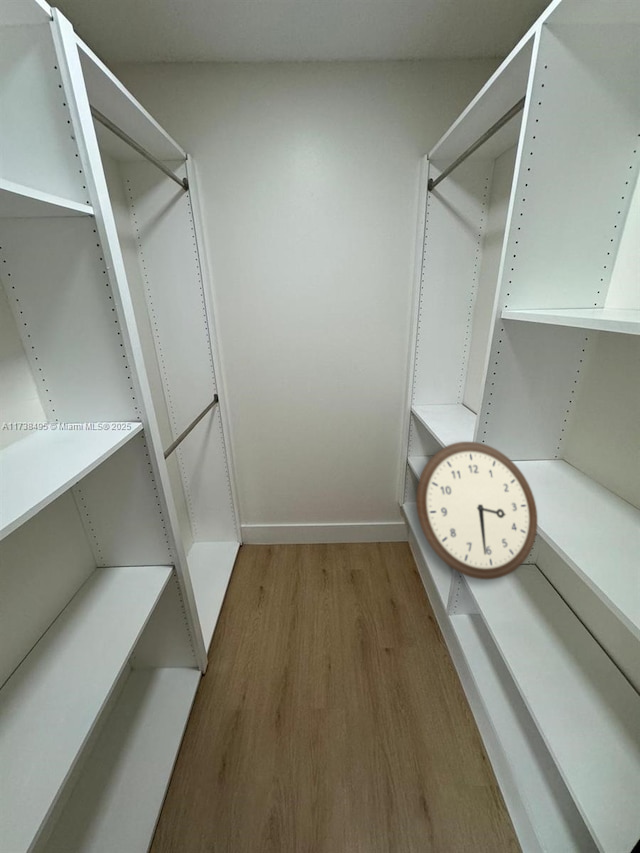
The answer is 3:31
